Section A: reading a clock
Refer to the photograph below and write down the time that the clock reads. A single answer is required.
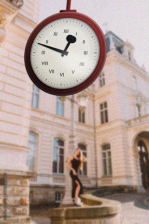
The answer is 12:48
